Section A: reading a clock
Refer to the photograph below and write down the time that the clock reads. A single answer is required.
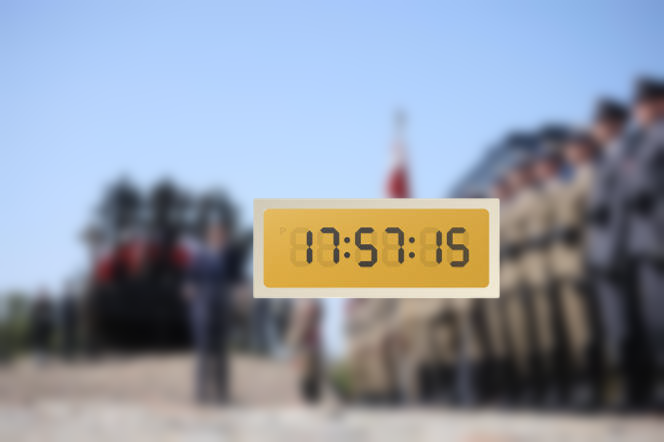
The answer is 17:57:15
